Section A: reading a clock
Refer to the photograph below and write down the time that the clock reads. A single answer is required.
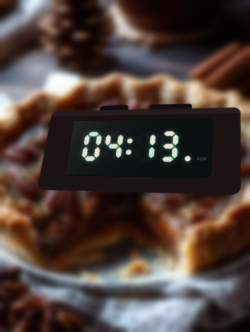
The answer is 4:13
